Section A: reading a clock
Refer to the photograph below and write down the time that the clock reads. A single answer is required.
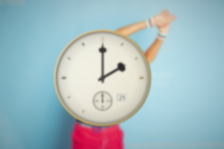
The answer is 2:00
